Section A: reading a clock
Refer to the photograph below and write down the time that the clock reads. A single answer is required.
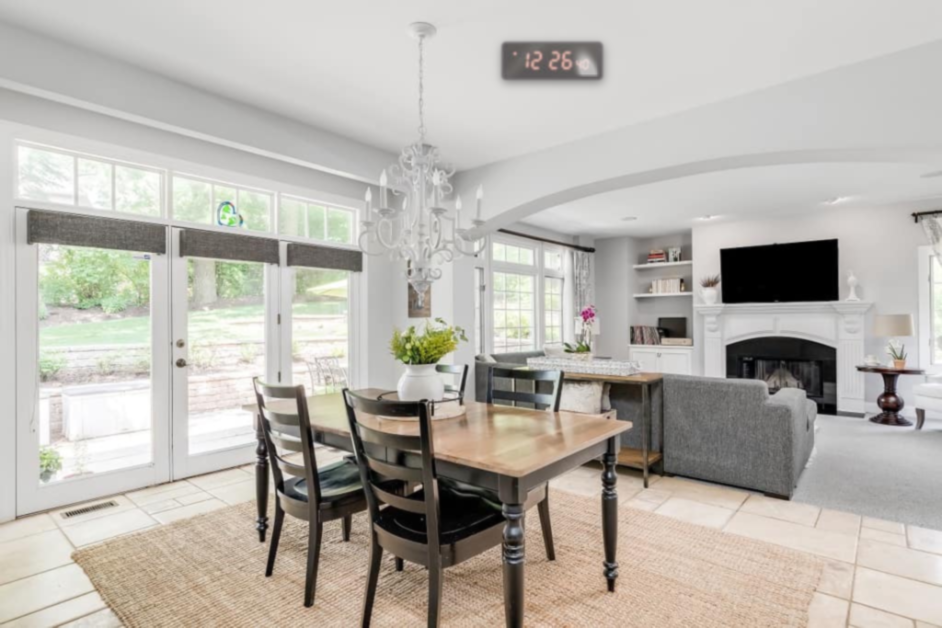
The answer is 12:26
